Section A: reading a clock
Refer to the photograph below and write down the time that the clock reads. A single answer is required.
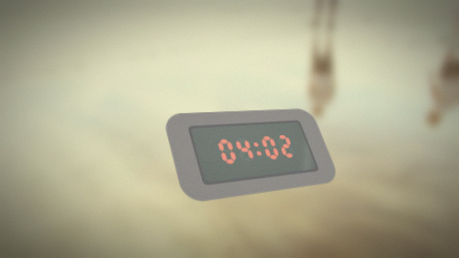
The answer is 4:02
